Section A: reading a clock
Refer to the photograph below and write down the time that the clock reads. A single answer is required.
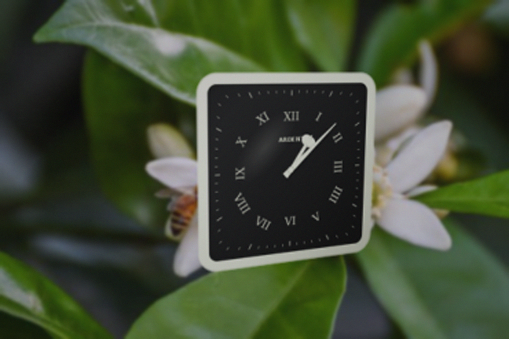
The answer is 1:08
